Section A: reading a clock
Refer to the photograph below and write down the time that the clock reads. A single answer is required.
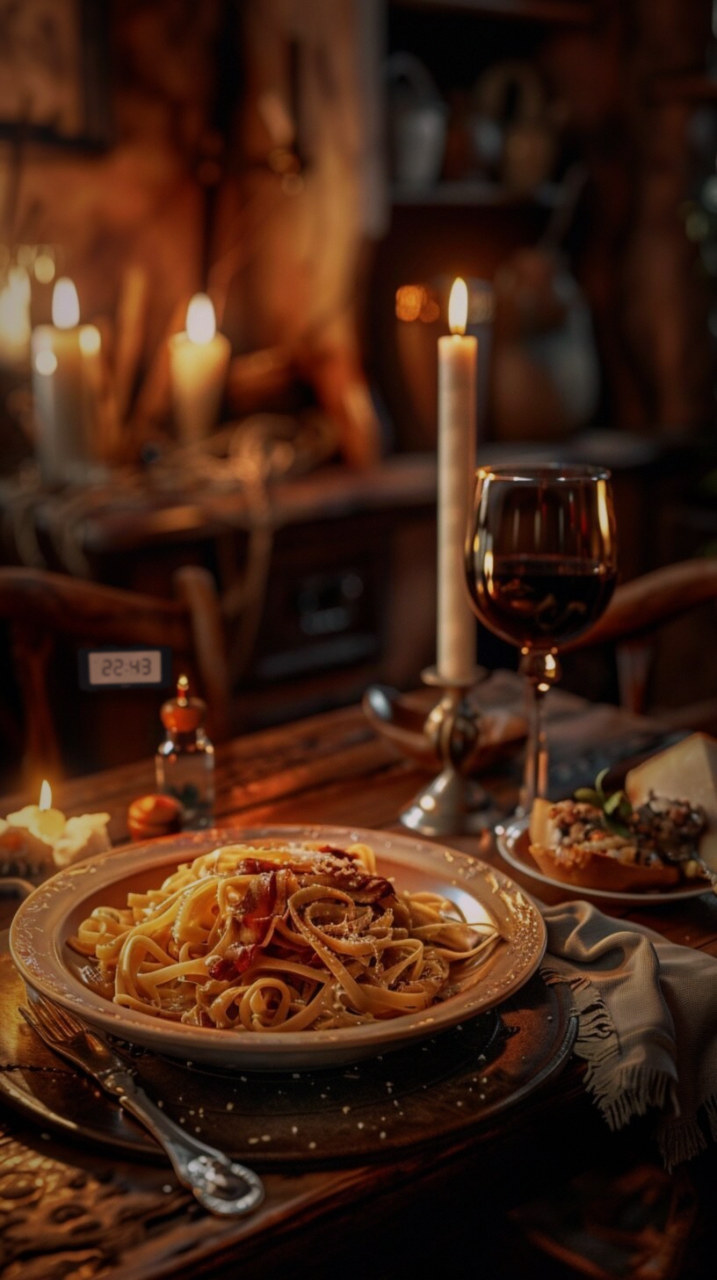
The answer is 22:43
